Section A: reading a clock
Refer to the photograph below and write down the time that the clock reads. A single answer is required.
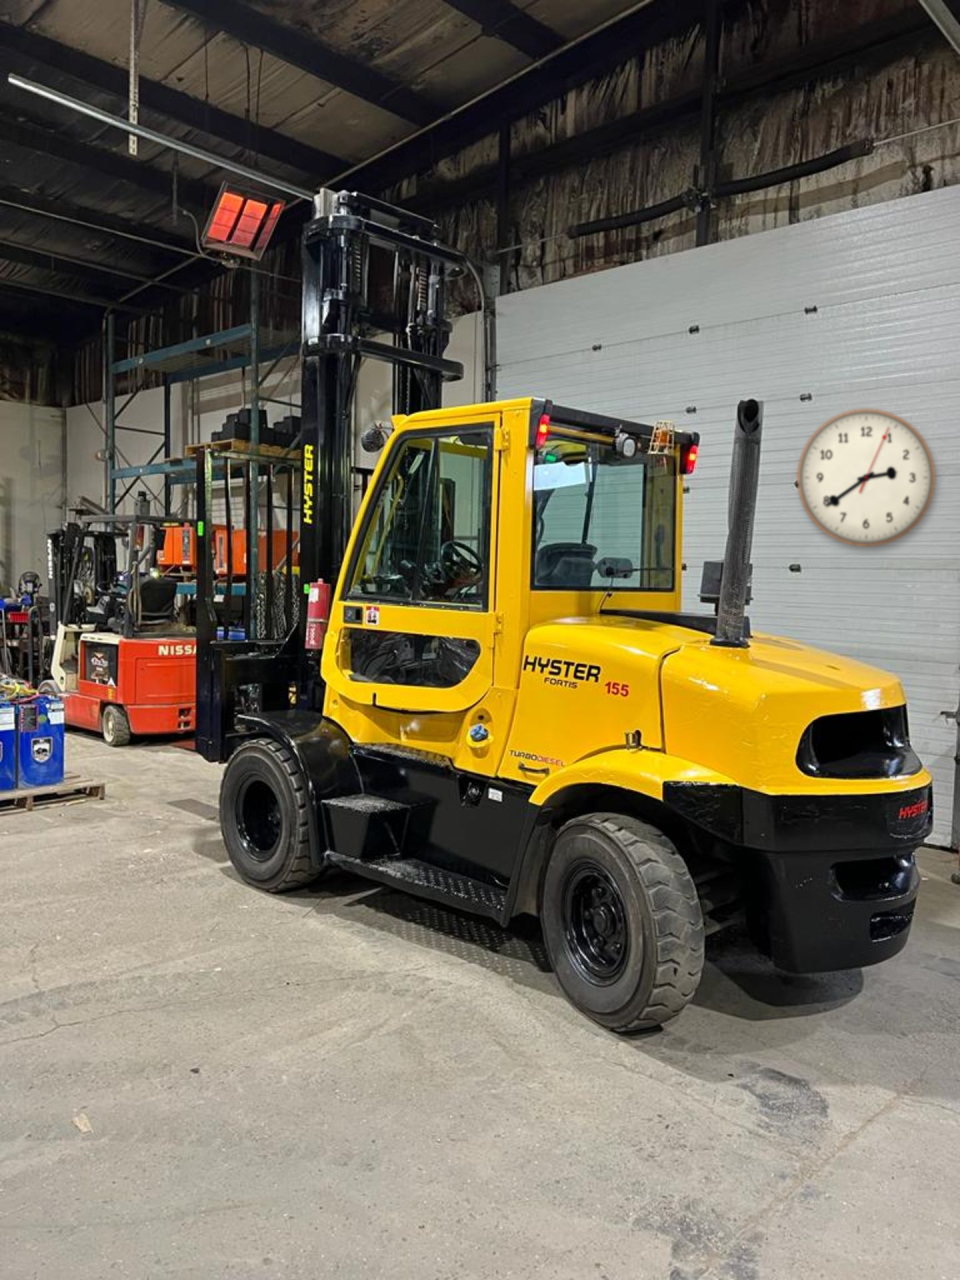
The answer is 2:39:04
